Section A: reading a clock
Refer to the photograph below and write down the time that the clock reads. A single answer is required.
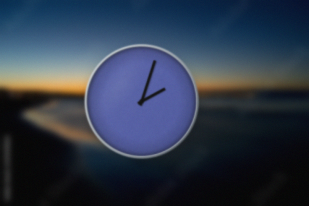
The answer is 2:03
